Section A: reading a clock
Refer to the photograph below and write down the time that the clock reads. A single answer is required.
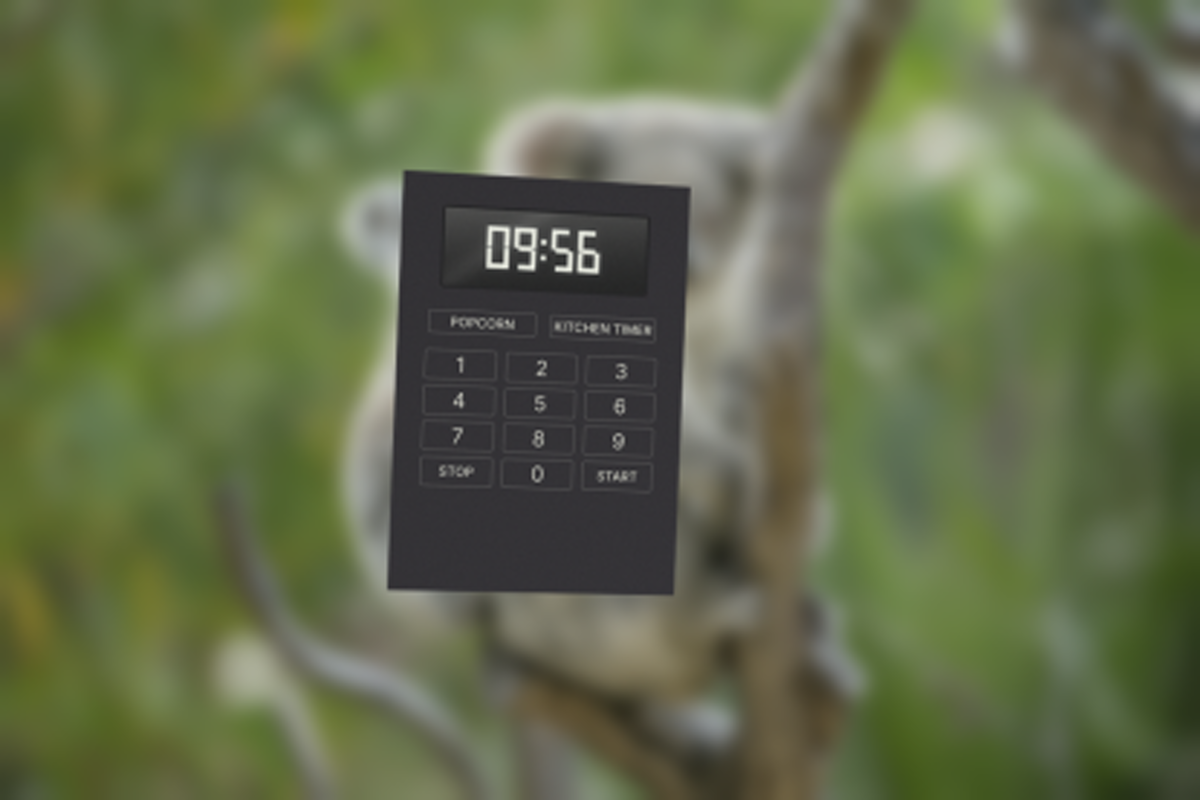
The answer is 9:56
